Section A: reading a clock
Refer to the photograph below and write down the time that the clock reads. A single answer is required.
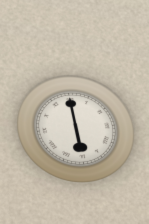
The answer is 6:00
